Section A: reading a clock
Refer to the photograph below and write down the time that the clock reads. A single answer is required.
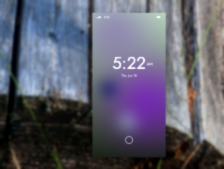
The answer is 5:22
